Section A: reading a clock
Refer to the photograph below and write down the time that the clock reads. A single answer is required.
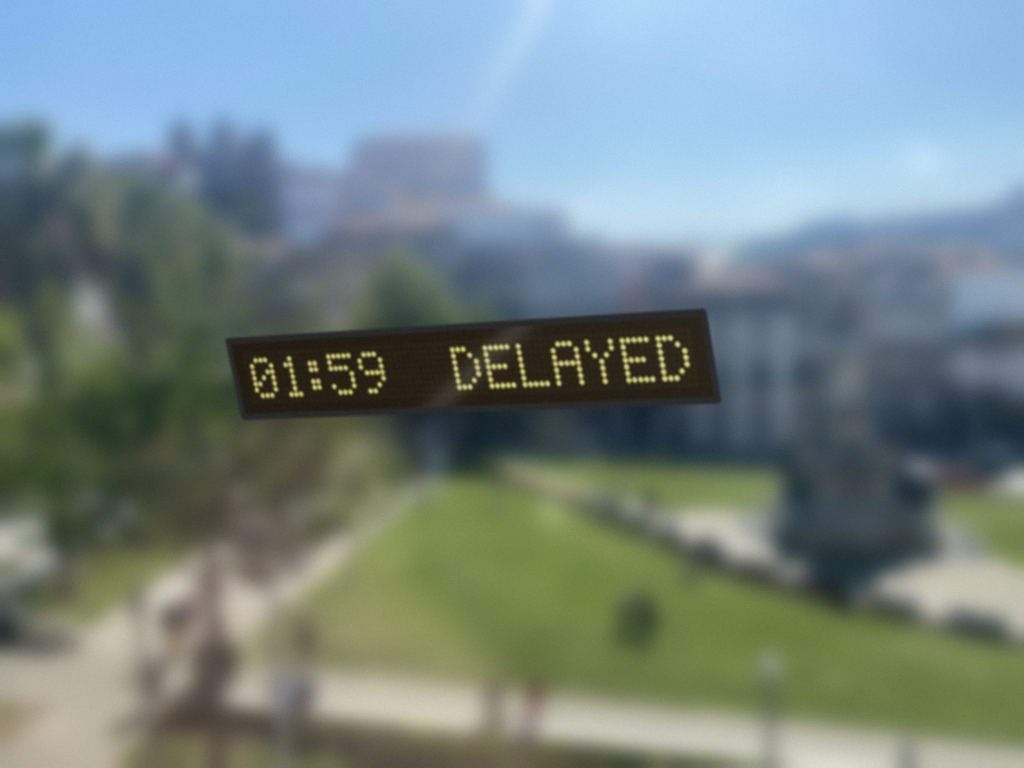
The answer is 1:59
